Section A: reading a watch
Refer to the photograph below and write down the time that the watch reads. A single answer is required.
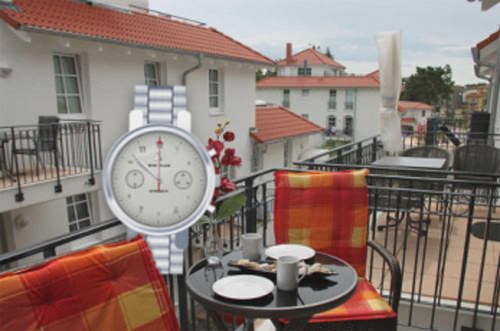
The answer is 11:52
